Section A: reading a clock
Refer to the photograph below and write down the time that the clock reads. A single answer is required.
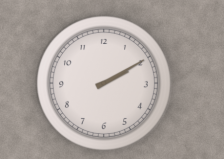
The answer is 2:10
